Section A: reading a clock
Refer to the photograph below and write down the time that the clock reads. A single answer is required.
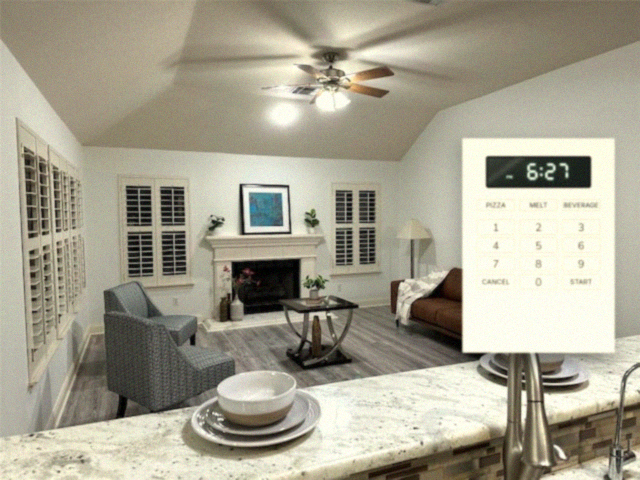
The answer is 6:27
